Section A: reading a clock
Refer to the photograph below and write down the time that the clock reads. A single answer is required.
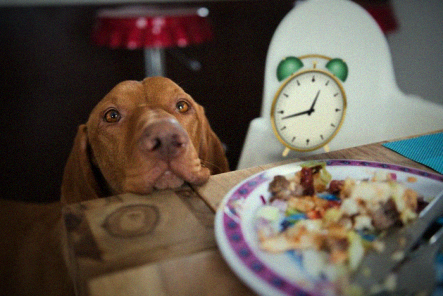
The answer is 12:43
